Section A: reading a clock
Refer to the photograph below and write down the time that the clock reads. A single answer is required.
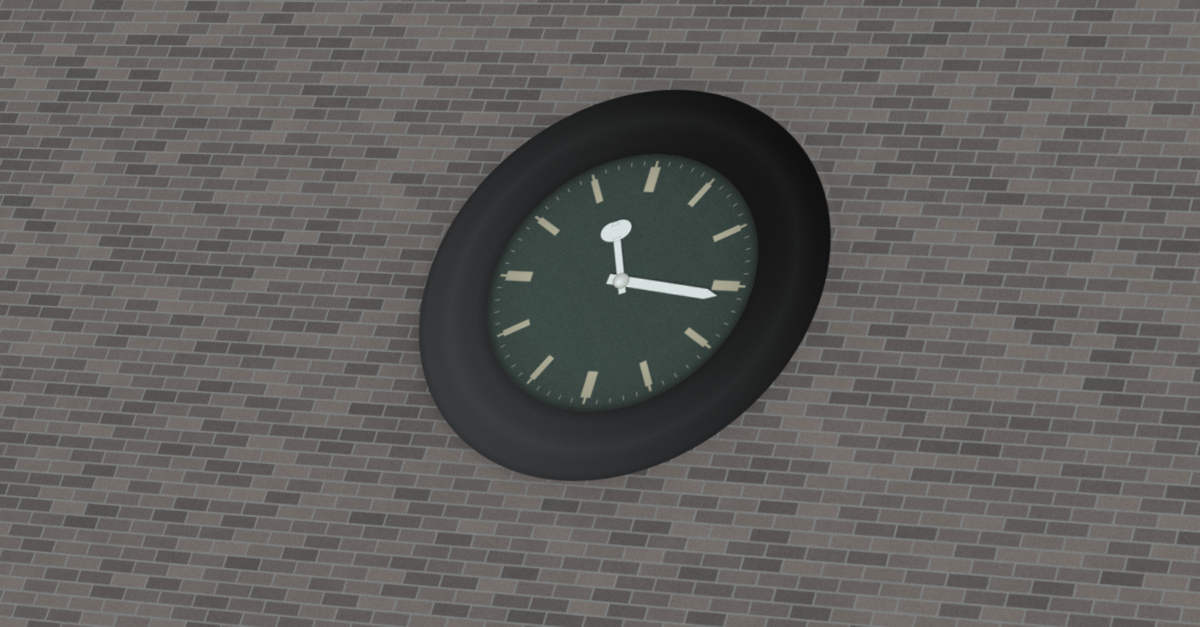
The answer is 11:16
